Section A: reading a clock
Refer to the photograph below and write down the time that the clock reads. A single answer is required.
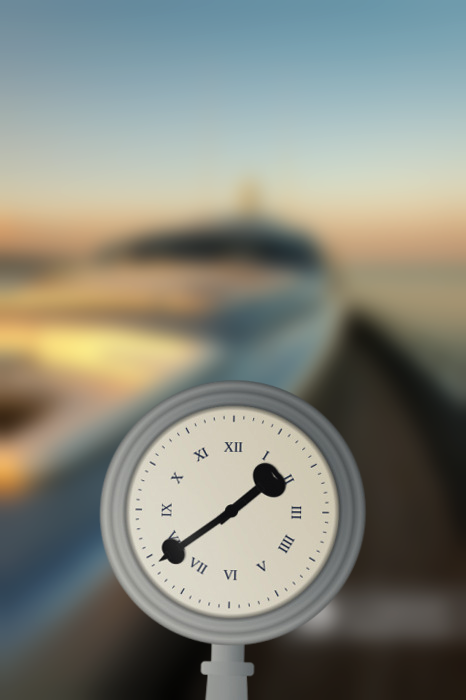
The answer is 1:39
